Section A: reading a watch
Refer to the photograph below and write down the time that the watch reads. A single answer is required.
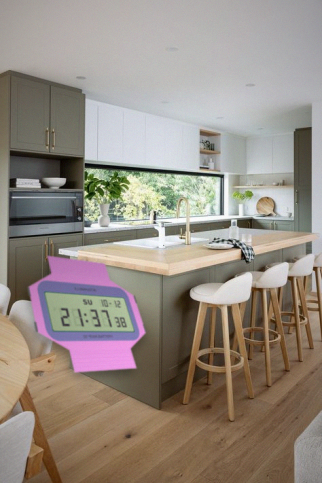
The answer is 21:37:38
